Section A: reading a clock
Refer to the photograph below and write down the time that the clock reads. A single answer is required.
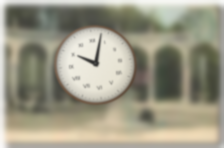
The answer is 10:03
